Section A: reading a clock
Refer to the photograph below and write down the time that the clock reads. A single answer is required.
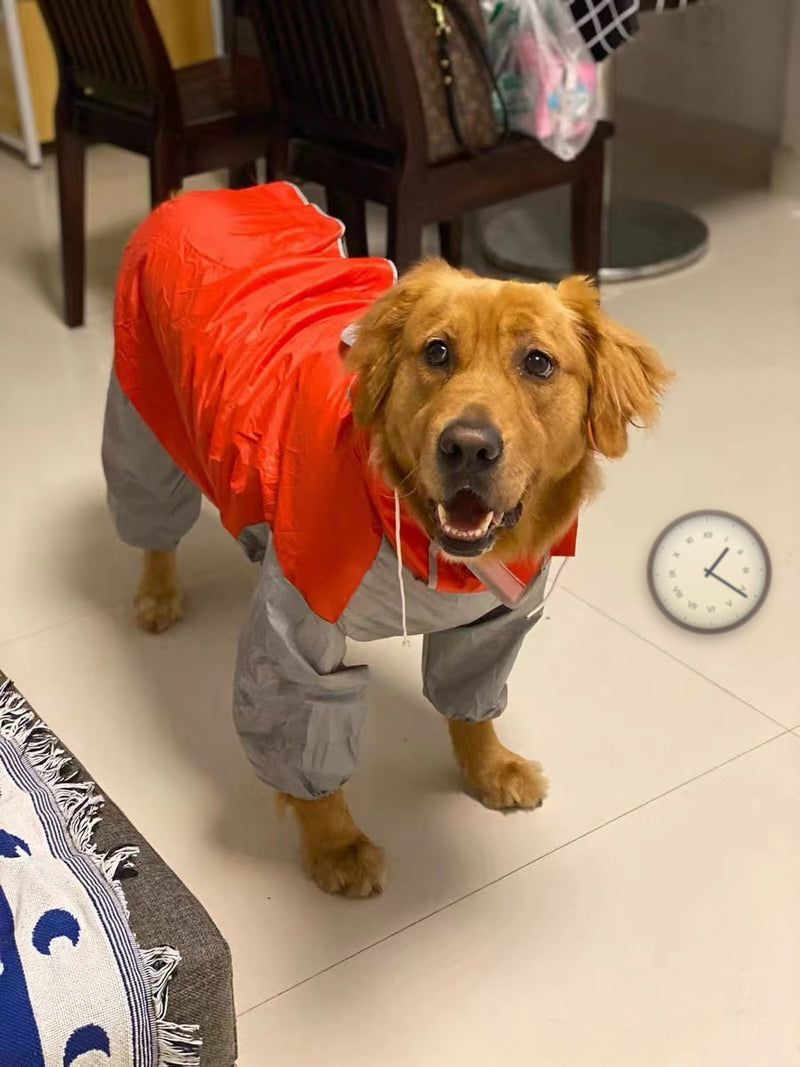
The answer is 1:21
